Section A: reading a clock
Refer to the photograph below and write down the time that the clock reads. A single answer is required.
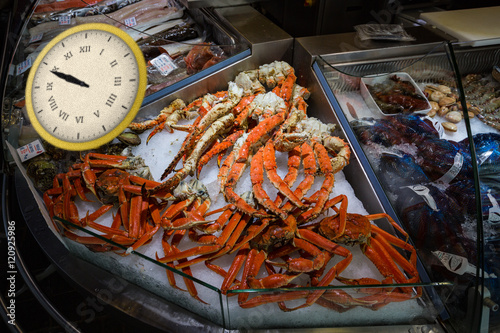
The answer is 9:49
